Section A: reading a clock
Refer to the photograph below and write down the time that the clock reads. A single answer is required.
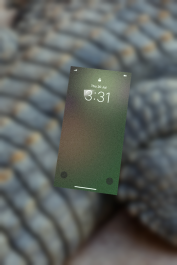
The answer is 3:31
